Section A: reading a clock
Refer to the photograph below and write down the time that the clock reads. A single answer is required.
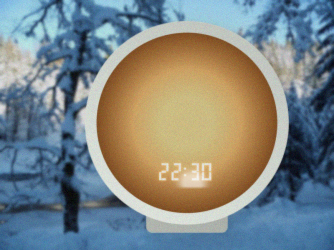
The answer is 22:30
